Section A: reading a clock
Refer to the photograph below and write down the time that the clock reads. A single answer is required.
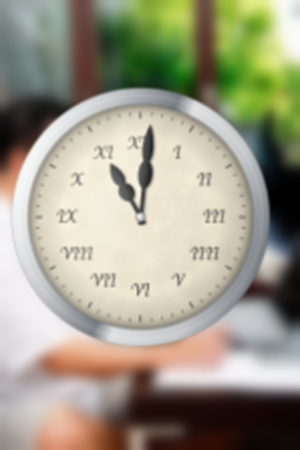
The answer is 11:01
